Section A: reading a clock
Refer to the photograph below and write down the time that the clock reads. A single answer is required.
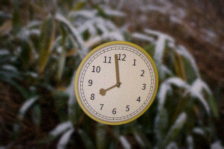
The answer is 7:58
